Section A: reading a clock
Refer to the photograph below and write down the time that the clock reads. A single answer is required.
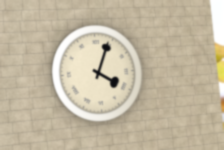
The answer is 4:04
